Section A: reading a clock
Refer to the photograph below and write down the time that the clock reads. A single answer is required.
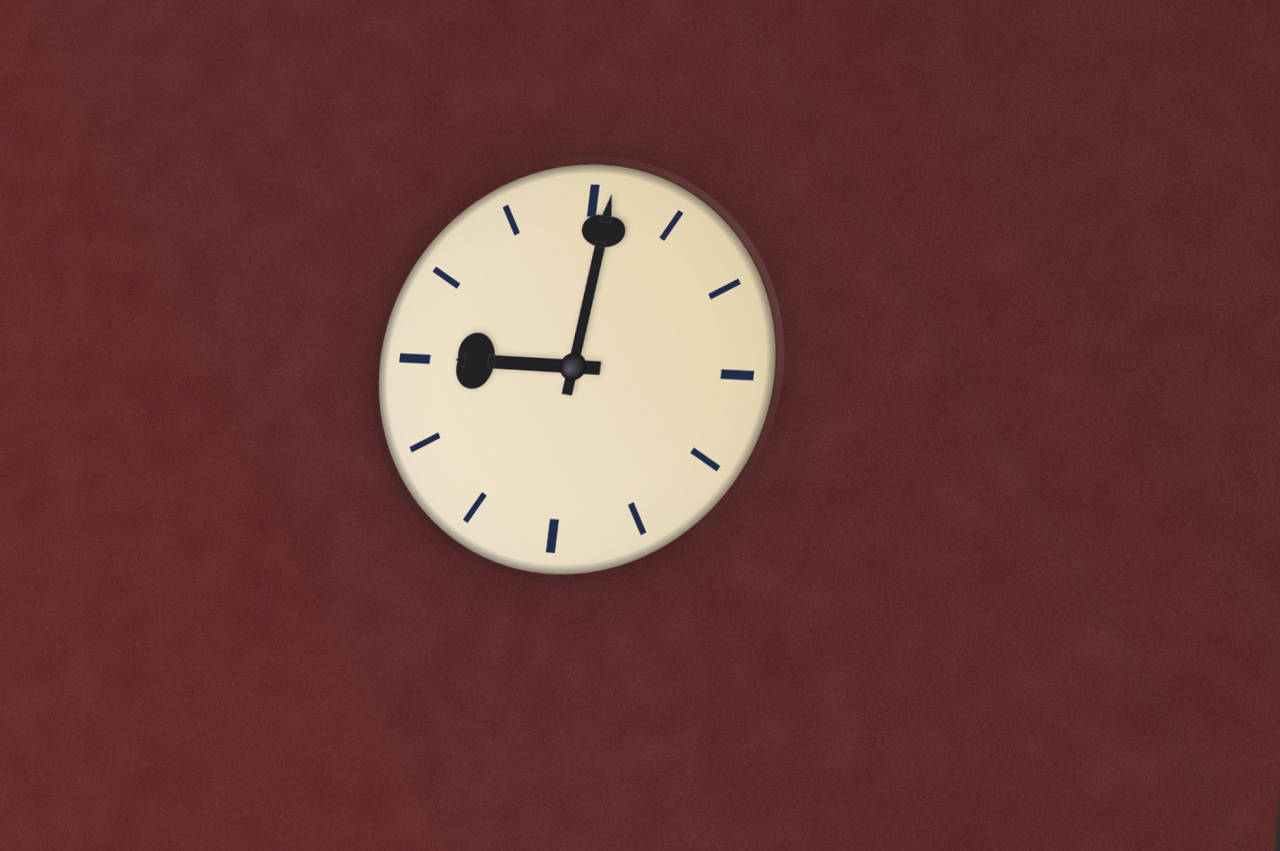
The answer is 9:01
